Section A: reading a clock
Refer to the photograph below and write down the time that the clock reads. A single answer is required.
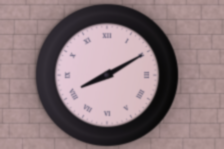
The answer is 8:10
